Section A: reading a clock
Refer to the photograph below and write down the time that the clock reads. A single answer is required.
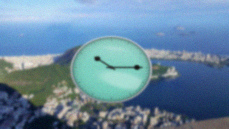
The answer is 10:15
